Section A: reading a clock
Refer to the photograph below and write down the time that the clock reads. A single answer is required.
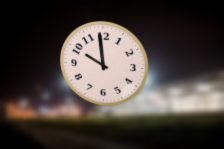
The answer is 9:59
